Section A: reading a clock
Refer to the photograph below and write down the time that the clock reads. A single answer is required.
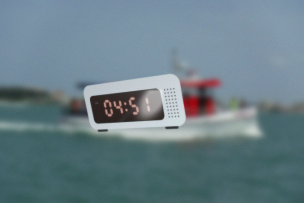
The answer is 4:51
